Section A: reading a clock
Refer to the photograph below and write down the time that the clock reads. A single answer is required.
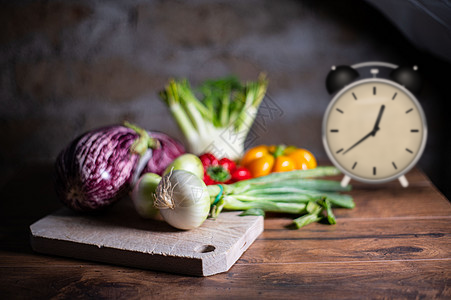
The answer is 12:39
